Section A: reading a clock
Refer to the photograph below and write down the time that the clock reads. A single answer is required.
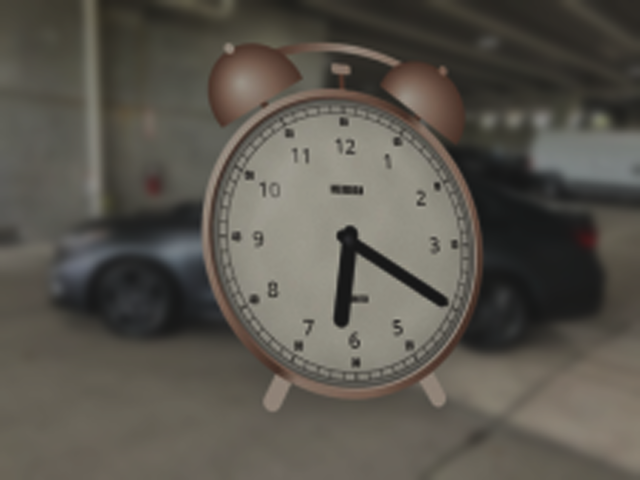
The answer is 6:20
